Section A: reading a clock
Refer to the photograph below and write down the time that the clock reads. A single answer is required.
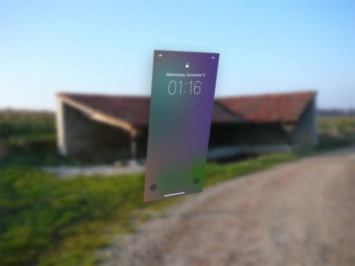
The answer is 1:16
